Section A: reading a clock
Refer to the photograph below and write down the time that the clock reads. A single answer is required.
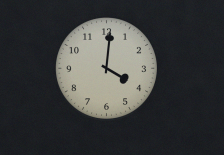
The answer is 4:01
